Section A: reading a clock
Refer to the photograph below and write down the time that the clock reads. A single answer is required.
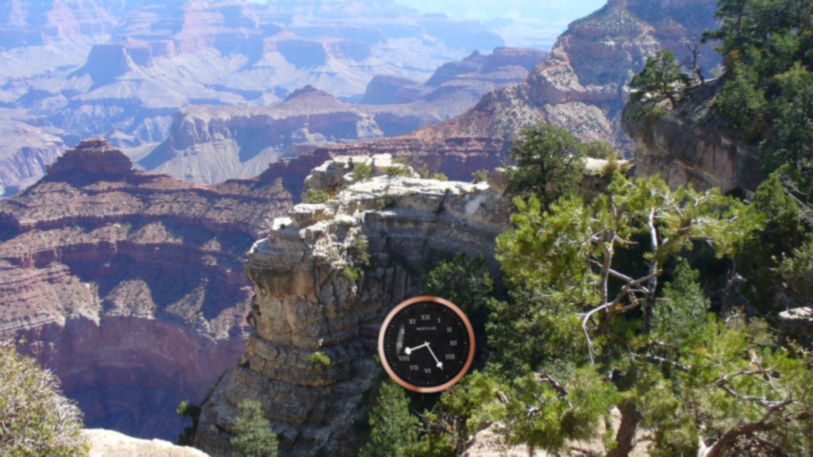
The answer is 8:25
